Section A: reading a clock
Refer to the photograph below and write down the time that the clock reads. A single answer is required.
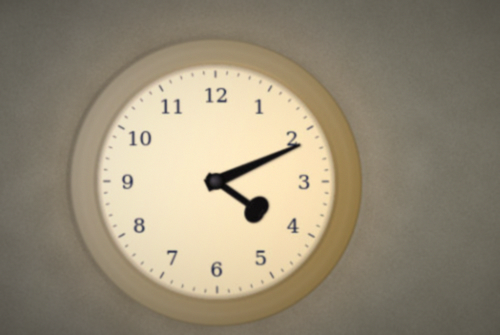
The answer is 4:11
